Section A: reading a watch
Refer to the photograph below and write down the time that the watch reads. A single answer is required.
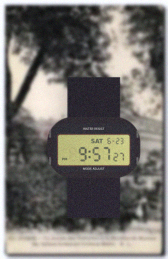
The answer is 9:57:27
